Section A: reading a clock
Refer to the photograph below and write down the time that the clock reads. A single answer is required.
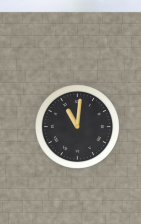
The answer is 11:01
